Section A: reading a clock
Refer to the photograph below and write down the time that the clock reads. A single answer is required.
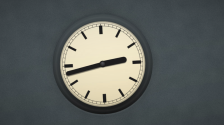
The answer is 2:43
